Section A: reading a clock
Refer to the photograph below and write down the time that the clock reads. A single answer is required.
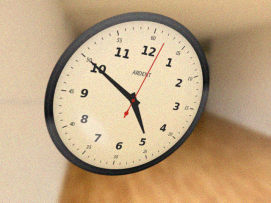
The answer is 4:50:02
